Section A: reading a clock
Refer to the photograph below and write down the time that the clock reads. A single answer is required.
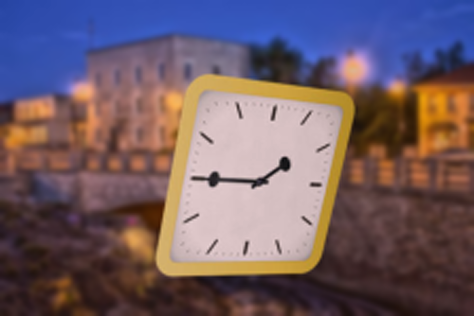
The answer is 1:45
